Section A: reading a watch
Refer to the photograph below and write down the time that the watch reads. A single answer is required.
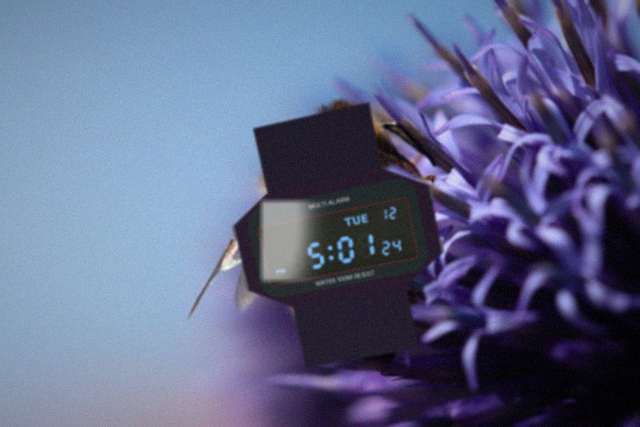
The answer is 5:01:24
